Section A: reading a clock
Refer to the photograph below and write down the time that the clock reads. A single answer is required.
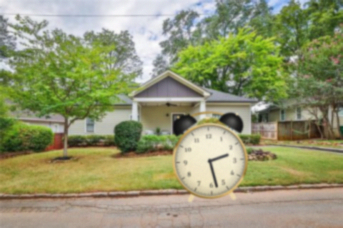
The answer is 2:28
